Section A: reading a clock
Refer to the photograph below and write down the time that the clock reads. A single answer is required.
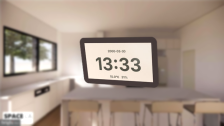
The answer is 13:33
